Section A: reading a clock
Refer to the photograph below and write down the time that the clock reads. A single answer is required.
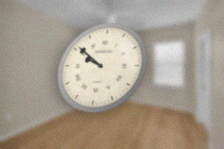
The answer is 9:51
